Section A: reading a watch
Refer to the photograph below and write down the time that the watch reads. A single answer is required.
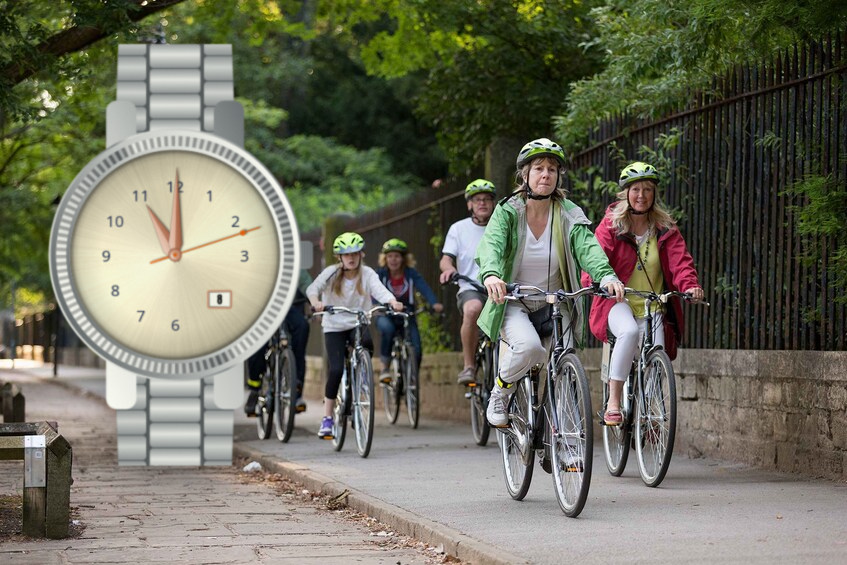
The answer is 11:00:12
